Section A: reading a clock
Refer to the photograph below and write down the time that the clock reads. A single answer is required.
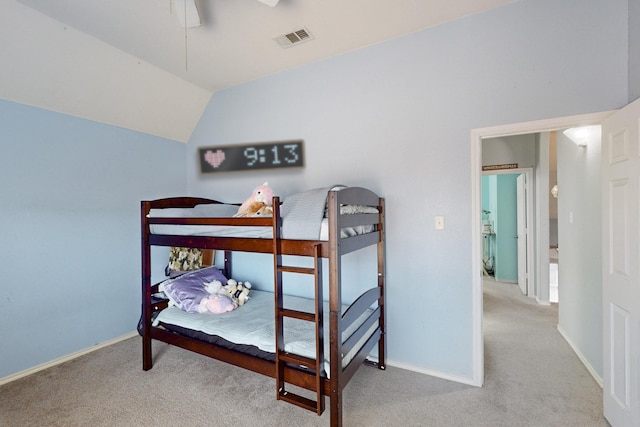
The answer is 9:13
